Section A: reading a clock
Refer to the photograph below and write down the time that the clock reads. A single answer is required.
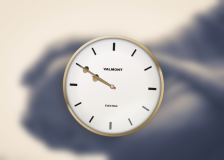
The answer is 9:50
